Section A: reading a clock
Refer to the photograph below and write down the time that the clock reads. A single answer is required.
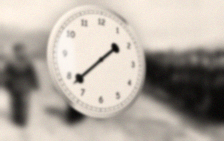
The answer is 1:38
